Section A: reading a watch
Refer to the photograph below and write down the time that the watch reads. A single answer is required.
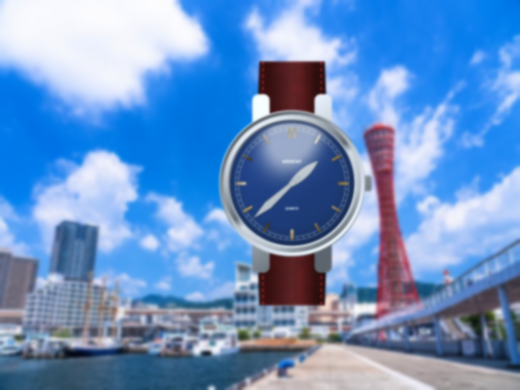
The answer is 1:38
